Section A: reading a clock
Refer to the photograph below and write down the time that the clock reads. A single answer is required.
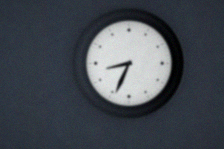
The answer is 8:34
